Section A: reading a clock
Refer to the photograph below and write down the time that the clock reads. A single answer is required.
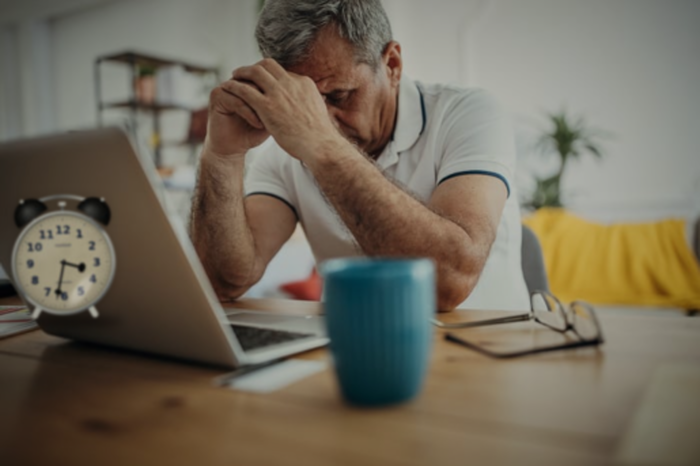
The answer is 3:32
